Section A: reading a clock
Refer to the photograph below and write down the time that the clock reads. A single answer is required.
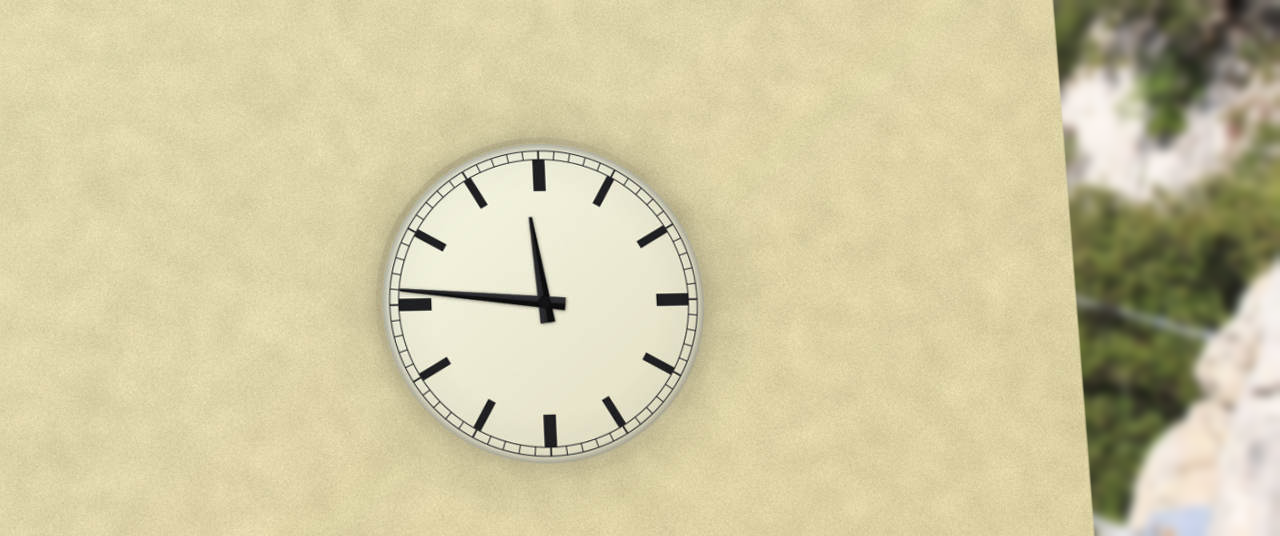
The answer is 11:46
